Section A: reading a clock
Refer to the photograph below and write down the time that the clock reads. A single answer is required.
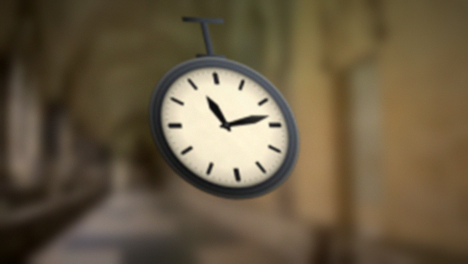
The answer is 11:13
